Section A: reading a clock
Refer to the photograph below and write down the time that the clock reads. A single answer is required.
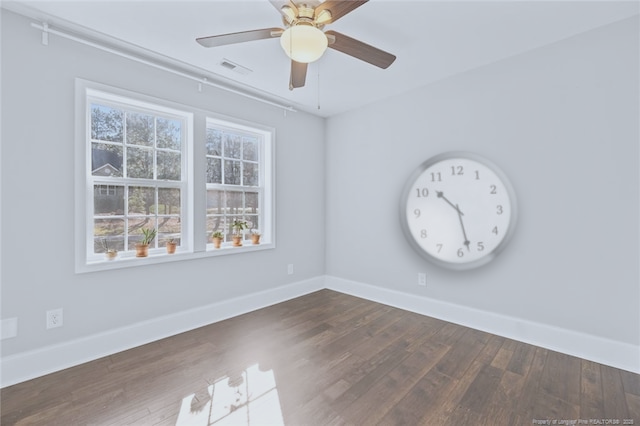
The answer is 10:28
